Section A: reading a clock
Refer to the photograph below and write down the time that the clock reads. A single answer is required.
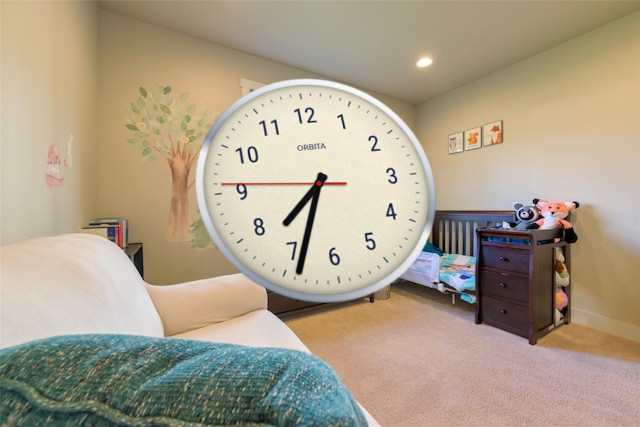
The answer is 7:33:46
